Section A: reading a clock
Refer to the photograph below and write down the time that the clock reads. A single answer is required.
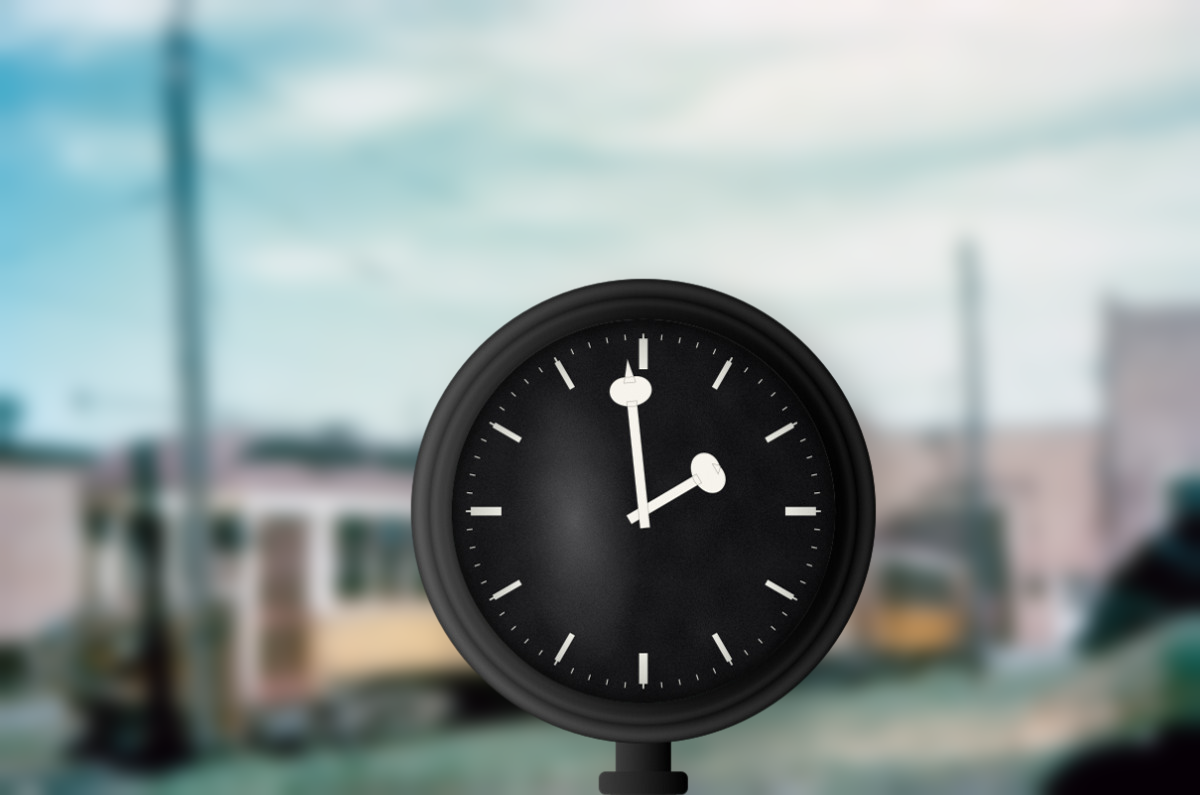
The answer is 1:59
